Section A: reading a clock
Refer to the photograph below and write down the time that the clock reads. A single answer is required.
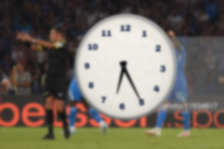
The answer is 6:25
